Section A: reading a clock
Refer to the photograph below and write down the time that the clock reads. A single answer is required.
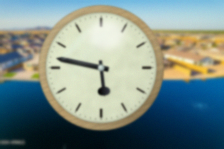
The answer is 5:47
